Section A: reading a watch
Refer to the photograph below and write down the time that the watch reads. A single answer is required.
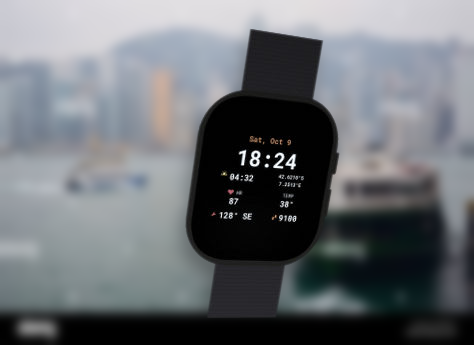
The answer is 18:24
